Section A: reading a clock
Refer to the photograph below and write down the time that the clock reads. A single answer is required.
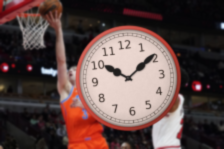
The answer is 10:09
